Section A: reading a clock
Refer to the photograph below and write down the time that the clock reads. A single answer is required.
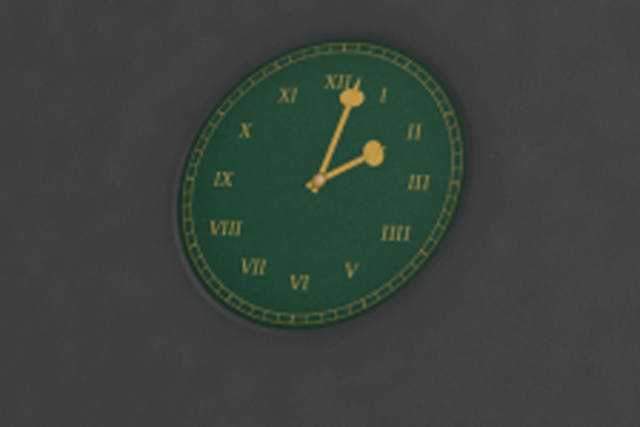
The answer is 2:02
